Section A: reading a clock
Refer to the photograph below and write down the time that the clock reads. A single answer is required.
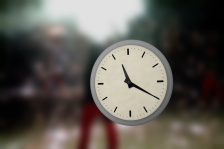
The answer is 11:20
